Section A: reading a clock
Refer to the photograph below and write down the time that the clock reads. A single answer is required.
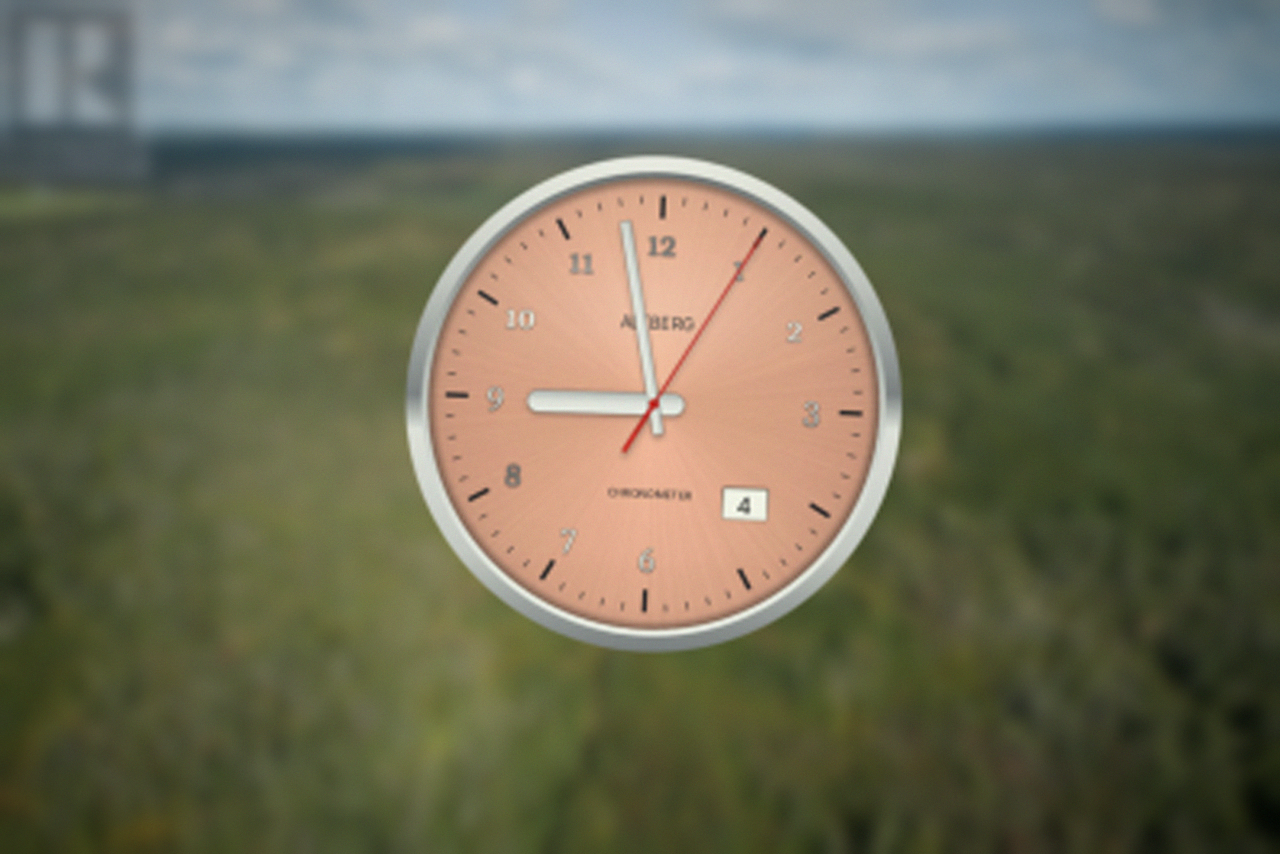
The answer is 8:58:05
